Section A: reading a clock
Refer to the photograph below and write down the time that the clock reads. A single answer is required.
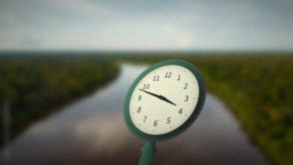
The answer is 3:48
